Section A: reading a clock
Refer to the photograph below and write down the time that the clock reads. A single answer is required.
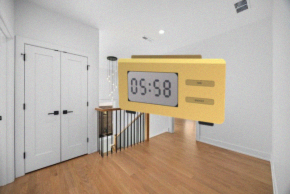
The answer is 5:58
